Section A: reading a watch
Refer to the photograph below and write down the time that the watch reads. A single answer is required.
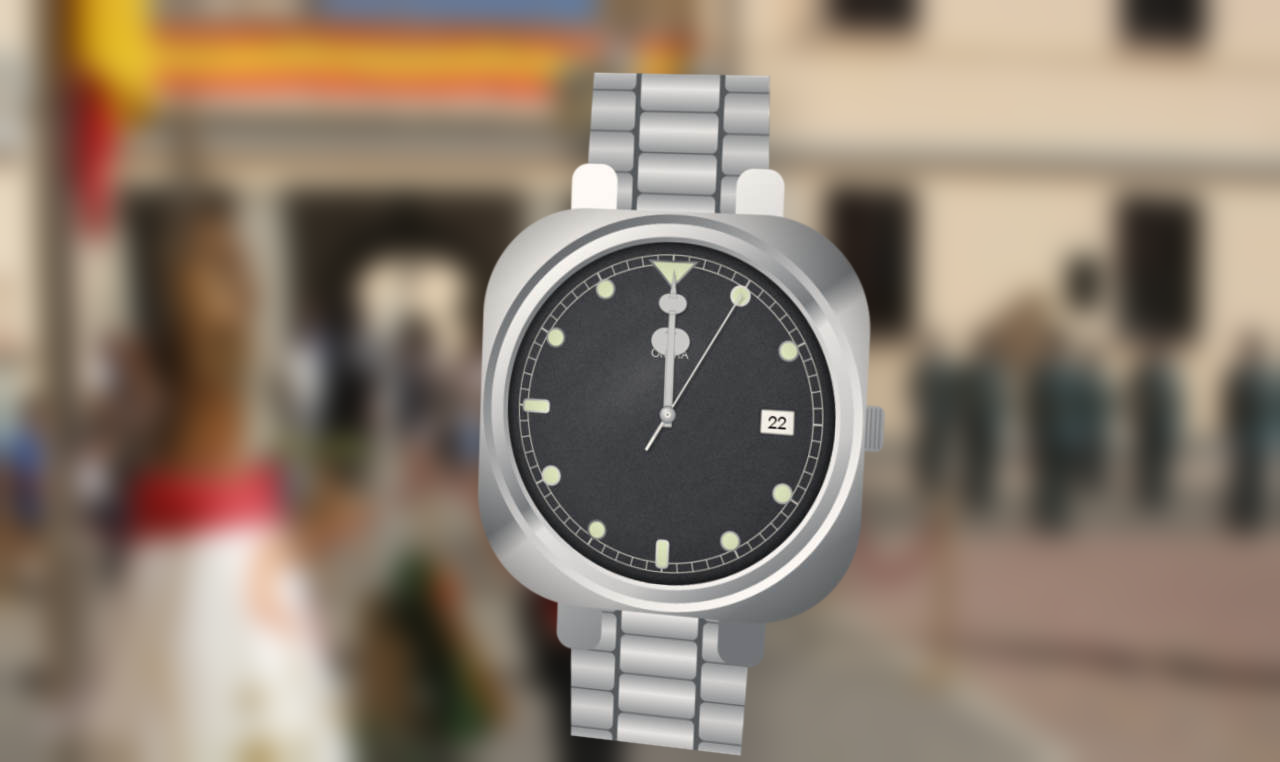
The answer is 12:00:05
